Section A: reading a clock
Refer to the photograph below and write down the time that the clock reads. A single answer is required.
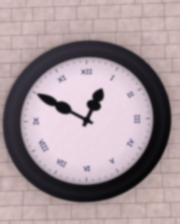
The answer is 12:50
